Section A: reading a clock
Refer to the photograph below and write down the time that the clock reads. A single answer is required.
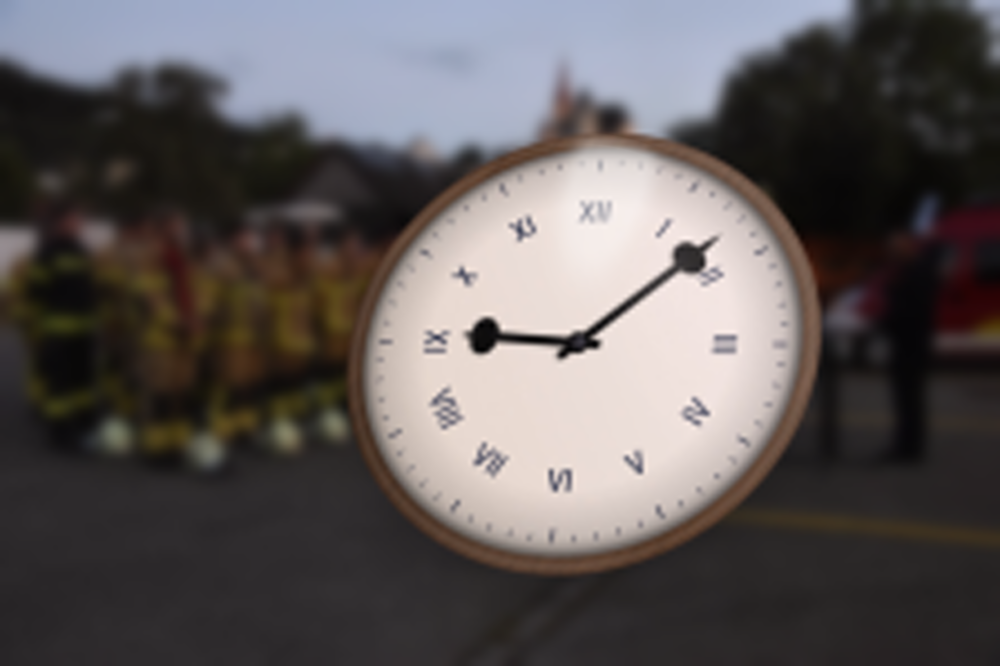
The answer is 9:08
